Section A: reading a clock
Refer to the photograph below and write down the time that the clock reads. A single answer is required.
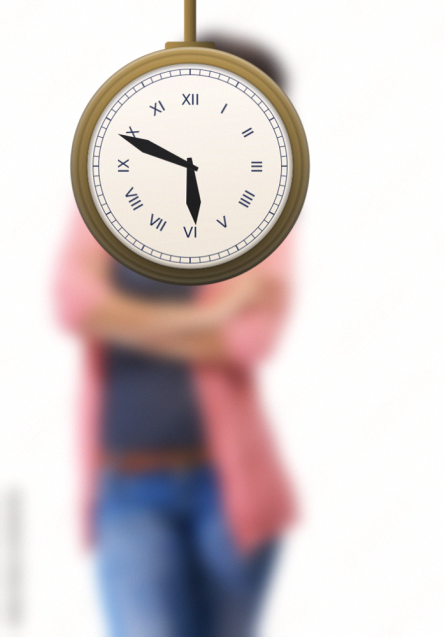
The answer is 5:49
